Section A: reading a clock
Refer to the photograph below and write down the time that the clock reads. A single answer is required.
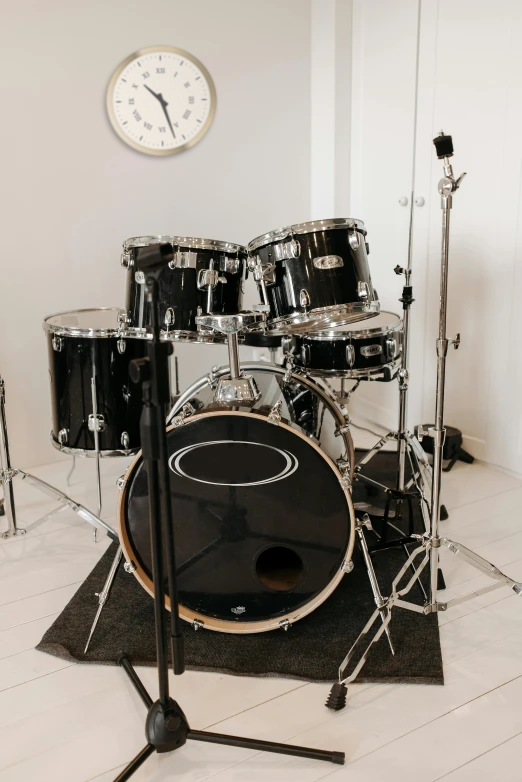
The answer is 10:27
